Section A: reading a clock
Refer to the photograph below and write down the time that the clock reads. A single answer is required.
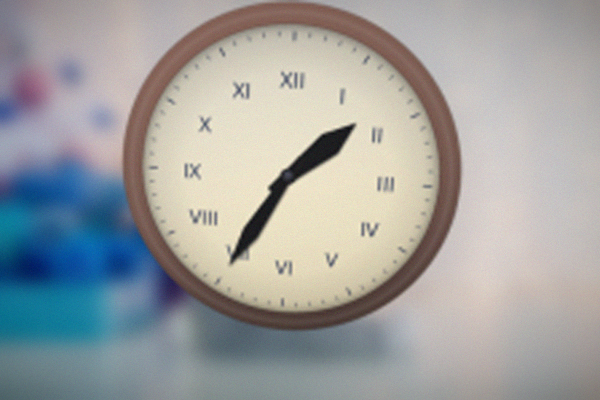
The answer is 1:35
